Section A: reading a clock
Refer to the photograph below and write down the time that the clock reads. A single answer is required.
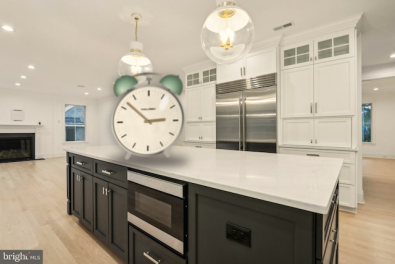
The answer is 2:52
